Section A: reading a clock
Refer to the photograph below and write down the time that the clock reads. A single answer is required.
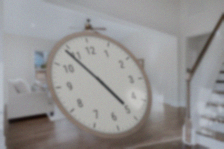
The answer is 4:54
